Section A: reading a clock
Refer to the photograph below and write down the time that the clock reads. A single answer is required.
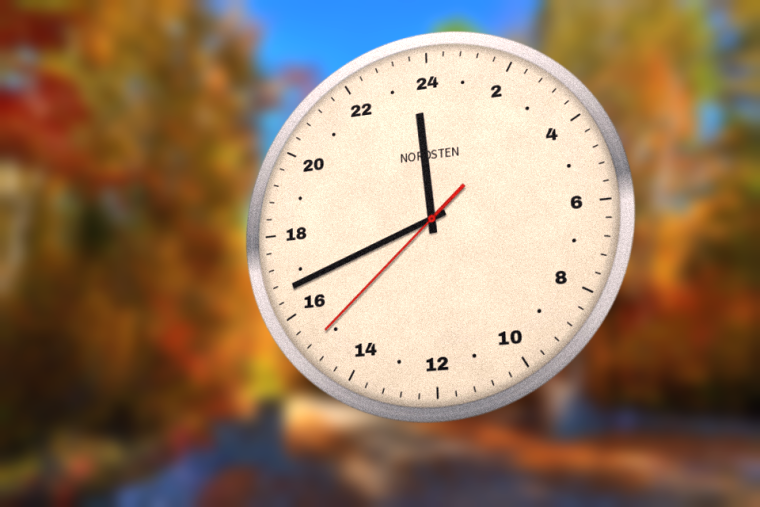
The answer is 23:41:38
